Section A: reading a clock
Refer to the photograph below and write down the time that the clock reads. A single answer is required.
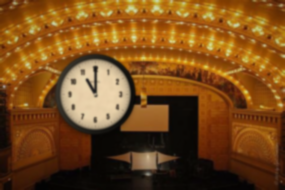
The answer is 11:00
